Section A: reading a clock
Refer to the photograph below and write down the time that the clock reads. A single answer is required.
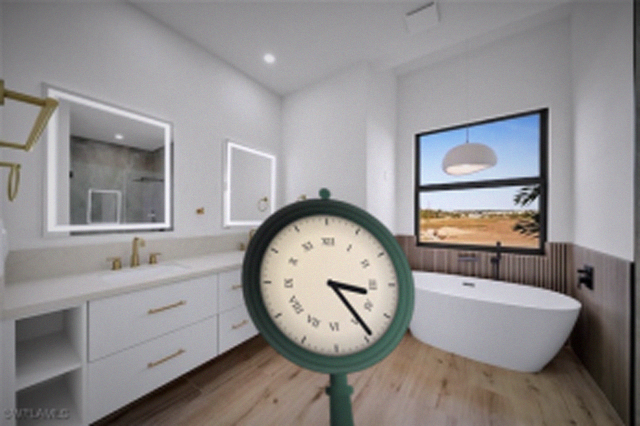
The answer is 3:24
